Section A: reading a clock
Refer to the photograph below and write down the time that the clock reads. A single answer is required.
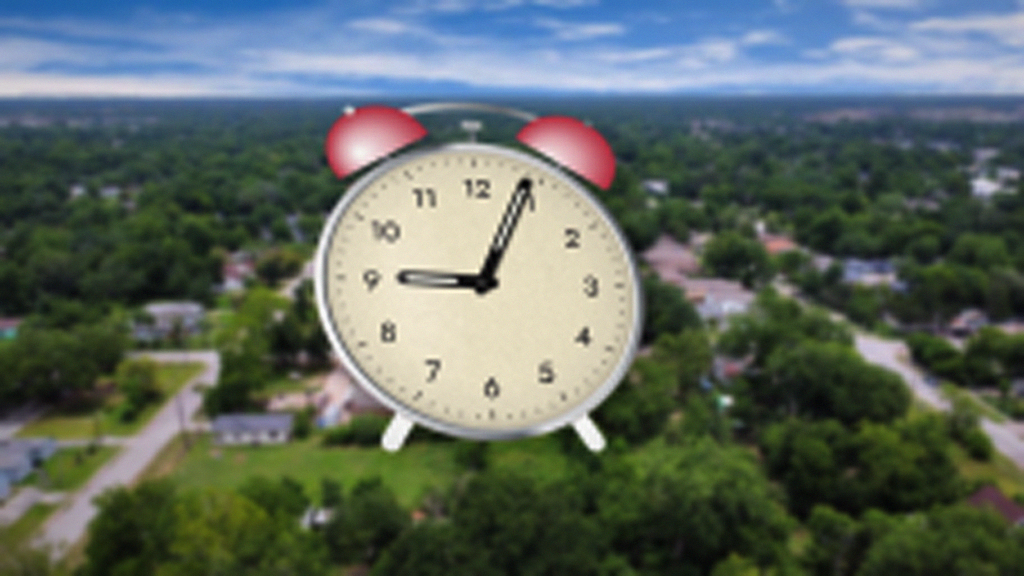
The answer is 9:04
